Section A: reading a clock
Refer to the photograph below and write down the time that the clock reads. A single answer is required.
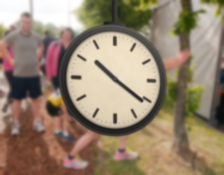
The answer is 10:21
